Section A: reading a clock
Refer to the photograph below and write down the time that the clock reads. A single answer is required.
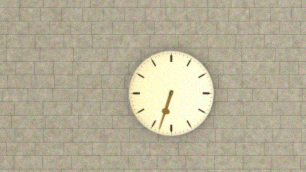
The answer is 6:33
